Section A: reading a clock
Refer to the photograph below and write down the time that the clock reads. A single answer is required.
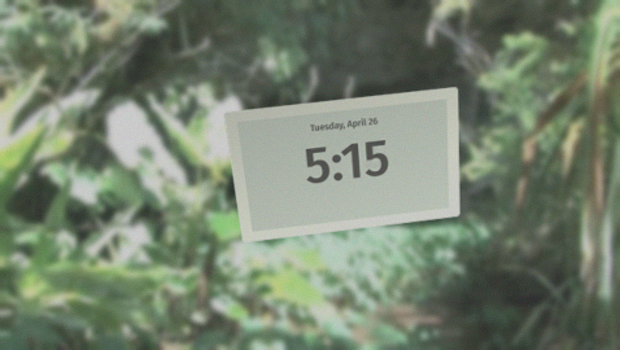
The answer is 5:15
